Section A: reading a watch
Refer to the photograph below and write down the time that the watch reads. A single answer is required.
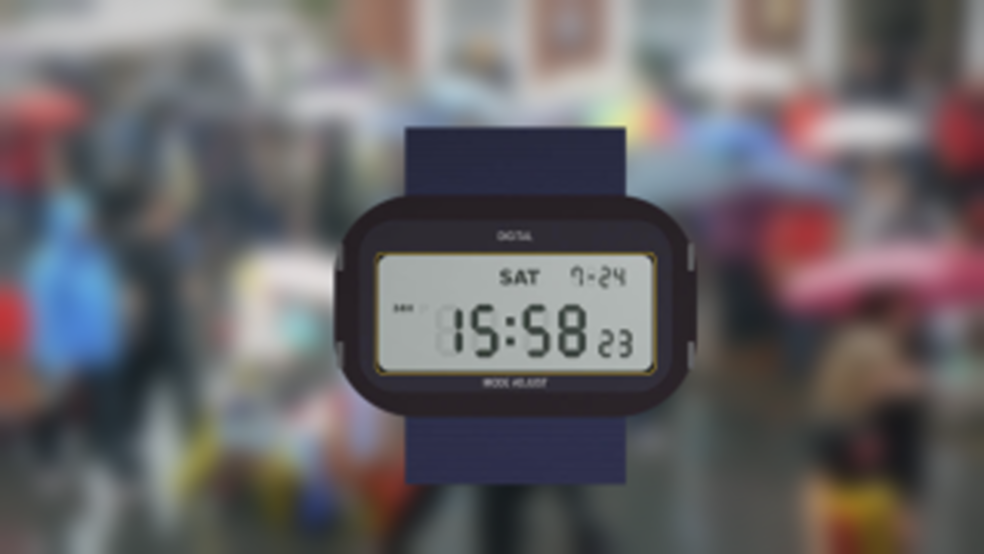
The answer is 15:58:23
